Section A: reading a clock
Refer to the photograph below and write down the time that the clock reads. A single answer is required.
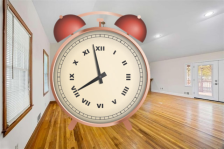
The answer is 7:58
